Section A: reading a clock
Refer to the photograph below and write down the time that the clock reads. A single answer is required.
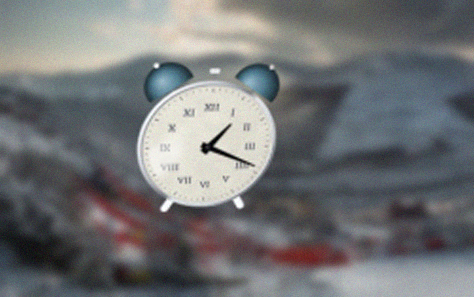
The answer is 1:19
